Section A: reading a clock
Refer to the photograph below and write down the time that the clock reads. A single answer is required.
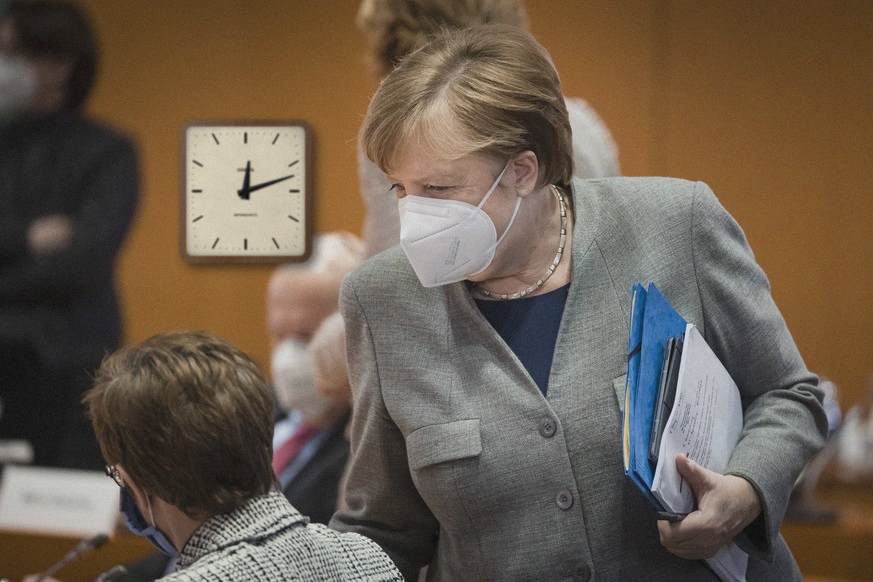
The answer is 12:12
